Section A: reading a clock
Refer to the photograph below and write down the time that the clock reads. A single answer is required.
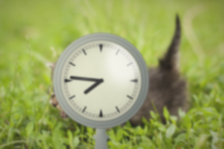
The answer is 7:46
